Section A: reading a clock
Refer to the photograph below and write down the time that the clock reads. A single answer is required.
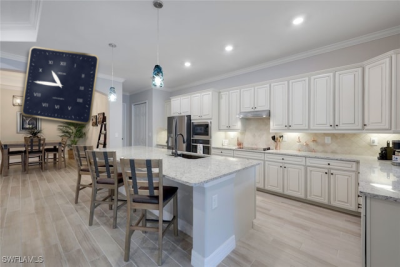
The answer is 10:45
